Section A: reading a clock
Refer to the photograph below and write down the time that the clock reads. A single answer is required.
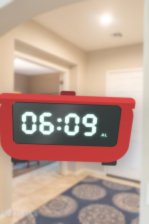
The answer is 6:09
